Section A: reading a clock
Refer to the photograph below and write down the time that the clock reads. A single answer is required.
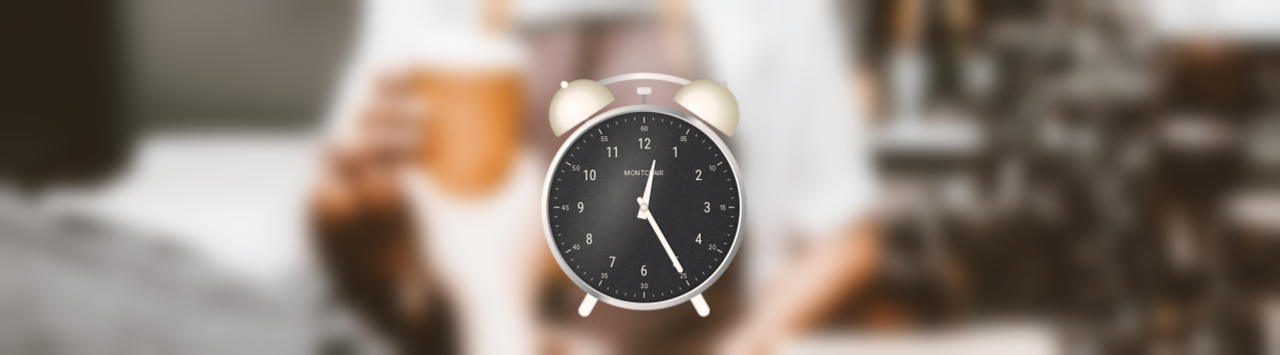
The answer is 12:25
